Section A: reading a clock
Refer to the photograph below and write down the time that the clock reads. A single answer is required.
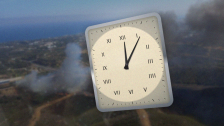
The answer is 12:06
